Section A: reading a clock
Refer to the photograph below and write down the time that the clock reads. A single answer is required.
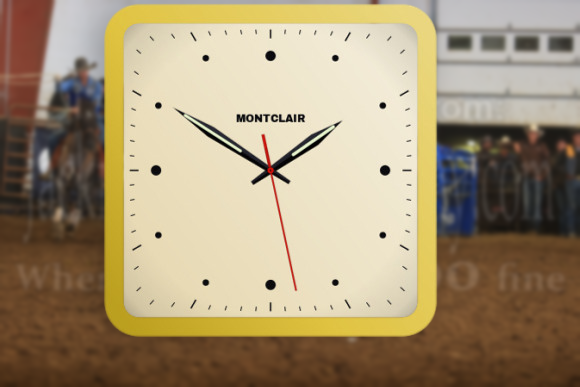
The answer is 1:50:28
